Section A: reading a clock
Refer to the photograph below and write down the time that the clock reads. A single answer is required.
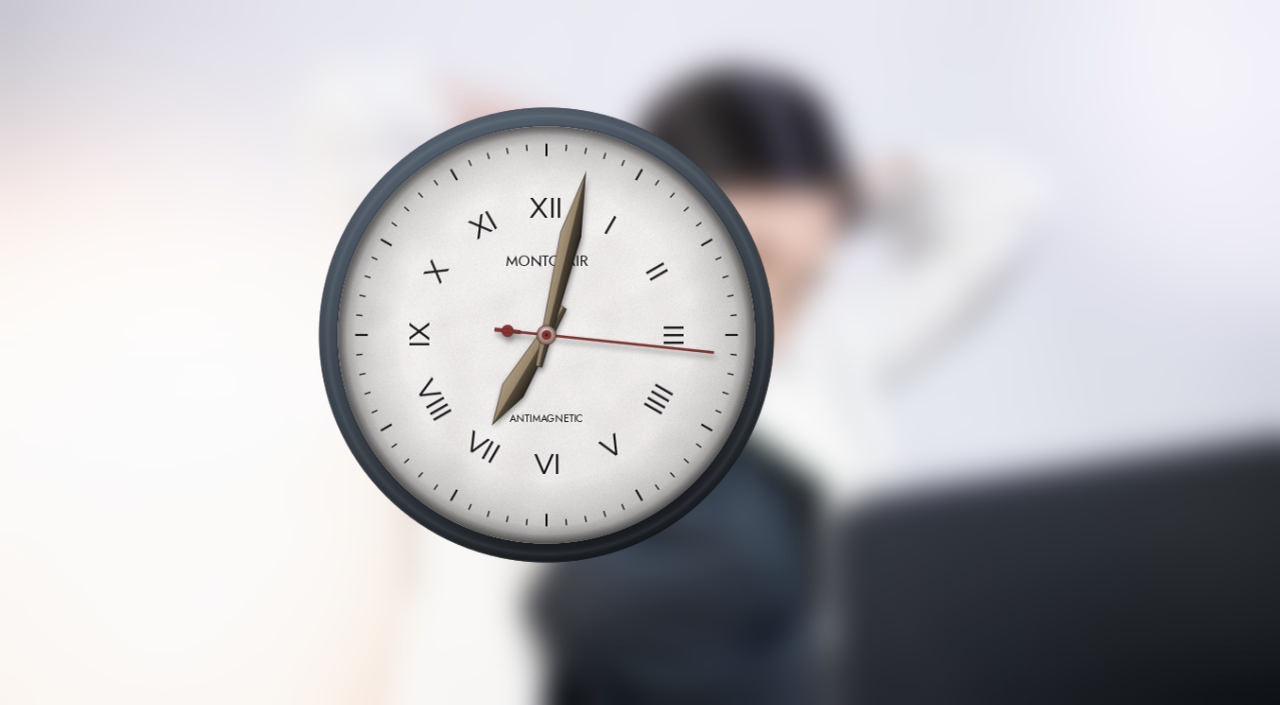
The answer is 7:02:16
